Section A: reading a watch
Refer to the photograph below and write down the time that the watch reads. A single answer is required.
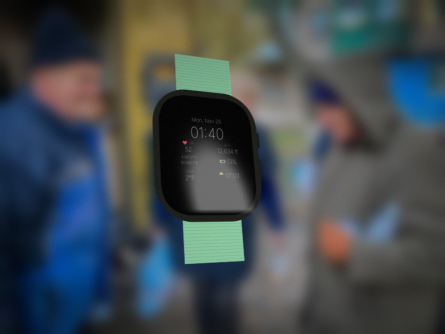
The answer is 1:40
